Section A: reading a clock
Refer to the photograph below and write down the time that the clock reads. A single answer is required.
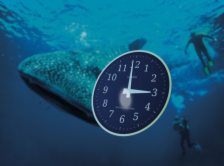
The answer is 2:59
